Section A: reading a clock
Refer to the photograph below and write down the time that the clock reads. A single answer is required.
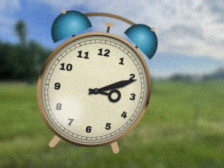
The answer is 3:11
